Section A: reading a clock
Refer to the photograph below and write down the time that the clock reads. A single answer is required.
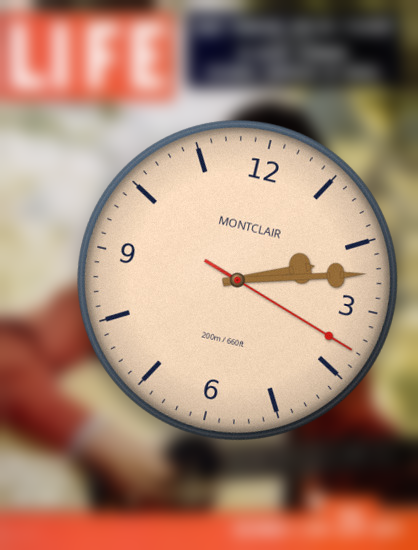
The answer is 2:12:18
